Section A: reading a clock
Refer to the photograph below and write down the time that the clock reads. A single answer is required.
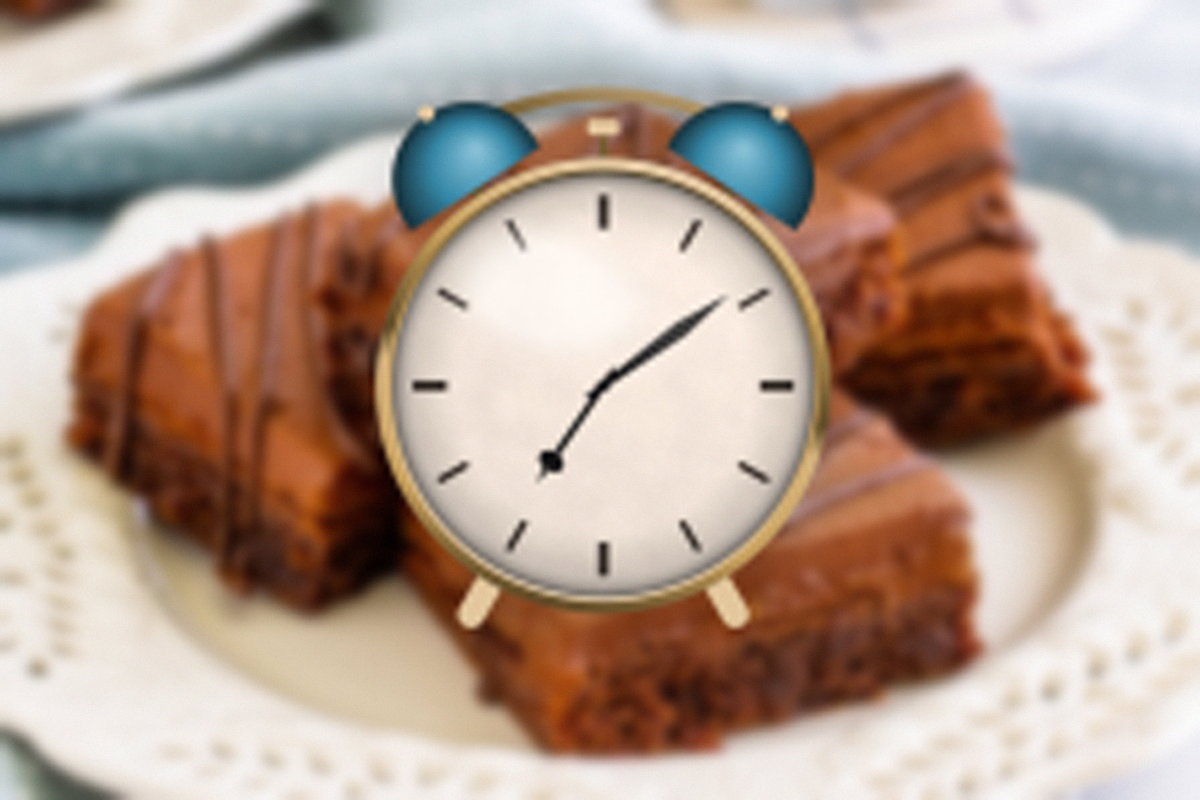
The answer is 7:09
